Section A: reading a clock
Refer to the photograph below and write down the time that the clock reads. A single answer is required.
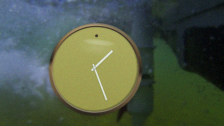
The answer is 1:26
